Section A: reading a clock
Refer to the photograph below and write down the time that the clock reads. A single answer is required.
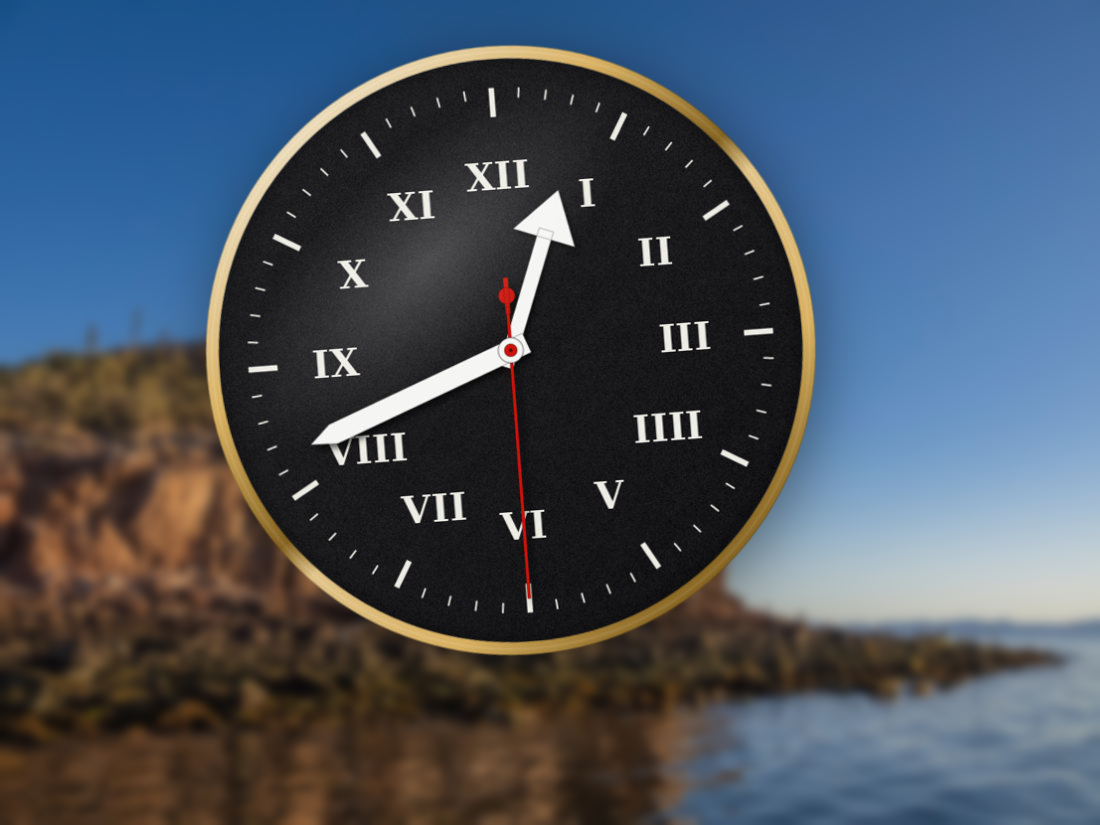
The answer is 12:41:30
